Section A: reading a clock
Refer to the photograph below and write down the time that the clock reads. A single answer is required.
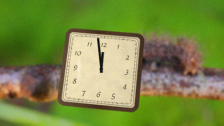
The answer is 11:58
